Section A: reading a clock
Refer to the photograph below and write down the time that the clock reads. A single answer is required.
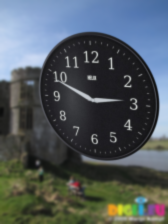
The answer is 2:49
